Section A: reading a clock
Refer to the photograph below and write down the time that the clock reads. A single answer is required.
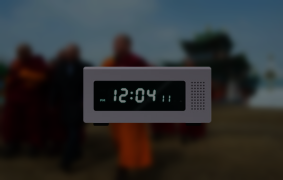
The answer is 12:04:11
